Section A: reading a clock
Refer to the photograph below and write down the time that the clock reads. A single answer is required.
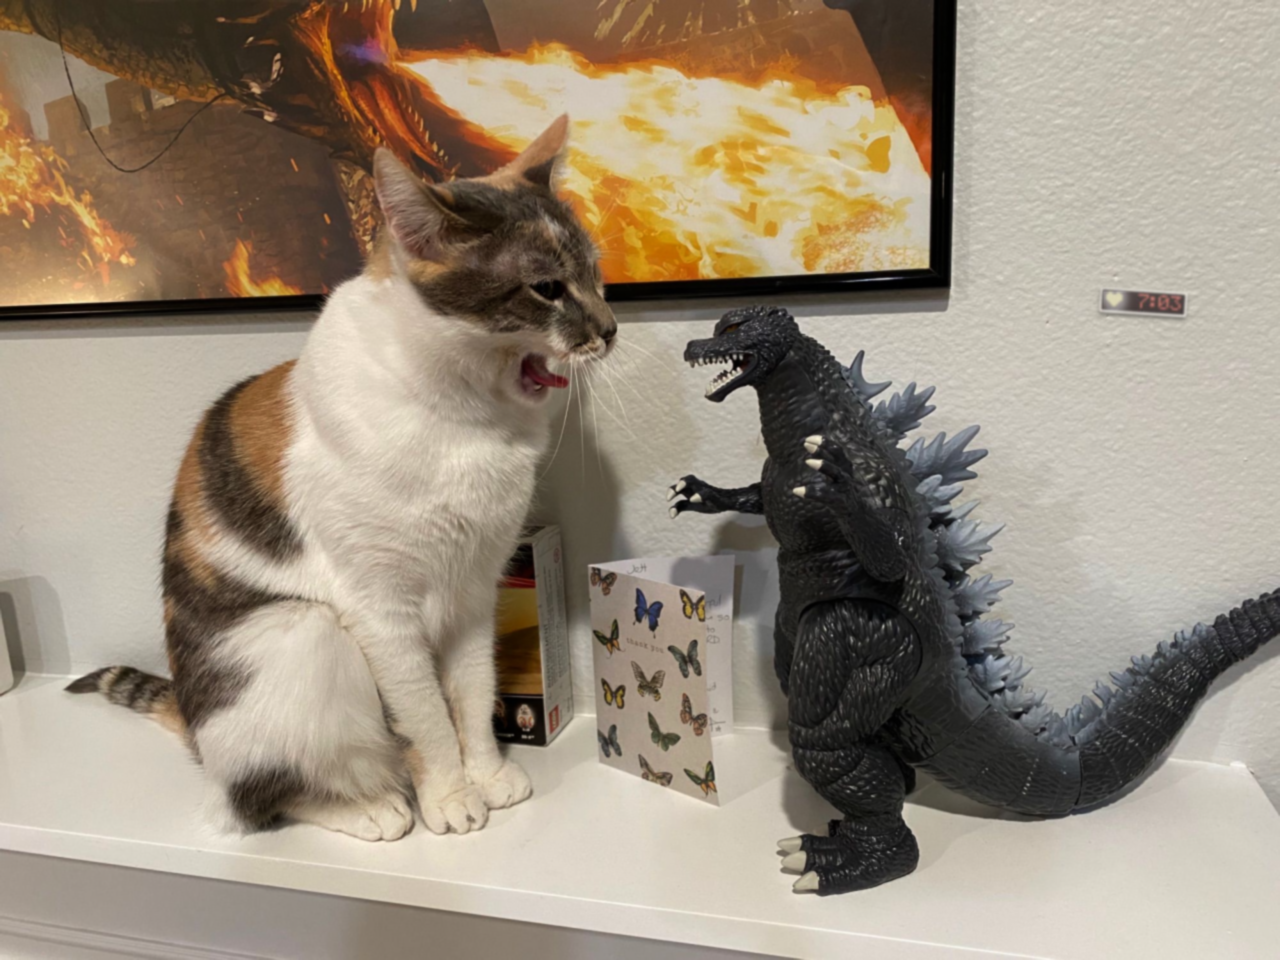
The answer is 7:03
